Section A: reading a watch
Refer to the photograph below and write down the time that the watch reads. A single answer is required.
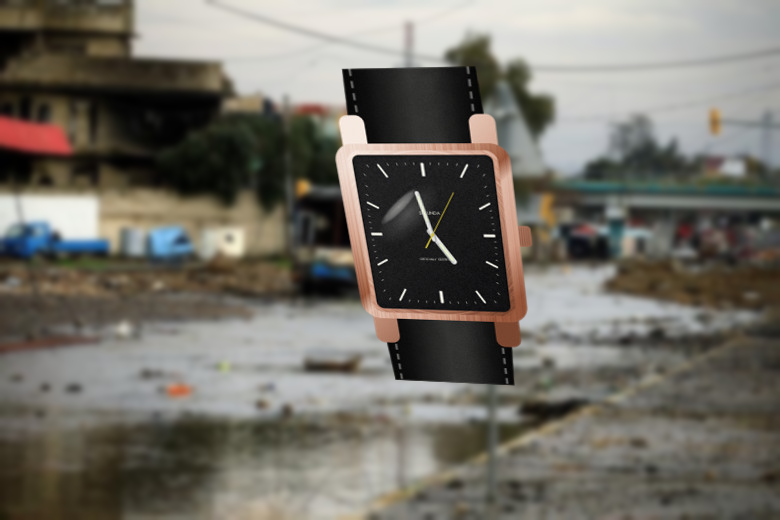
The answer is 4:58:05
